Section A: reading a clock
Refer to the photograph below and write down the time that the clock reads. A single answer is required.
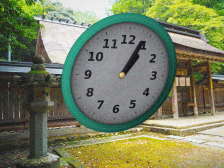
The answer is 1:04
